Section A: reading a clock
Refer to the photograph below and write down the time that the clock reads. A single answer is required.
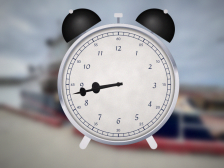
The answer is 8:43
